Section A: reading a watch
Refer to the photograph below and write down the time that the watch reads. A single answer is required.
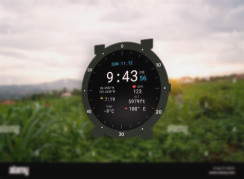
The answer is 9:43
